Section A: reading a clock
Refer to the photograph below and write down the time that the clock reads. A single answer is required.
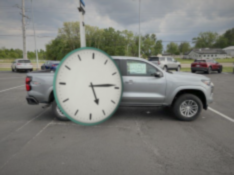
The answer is 5:14
